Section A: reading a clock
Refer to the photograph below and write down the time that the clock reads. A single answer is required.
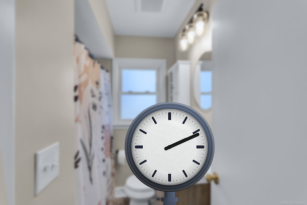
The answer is 2:11
